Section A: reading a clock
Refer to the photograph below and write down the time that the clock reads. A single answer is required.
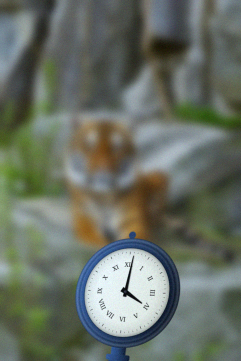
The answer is 4:01
